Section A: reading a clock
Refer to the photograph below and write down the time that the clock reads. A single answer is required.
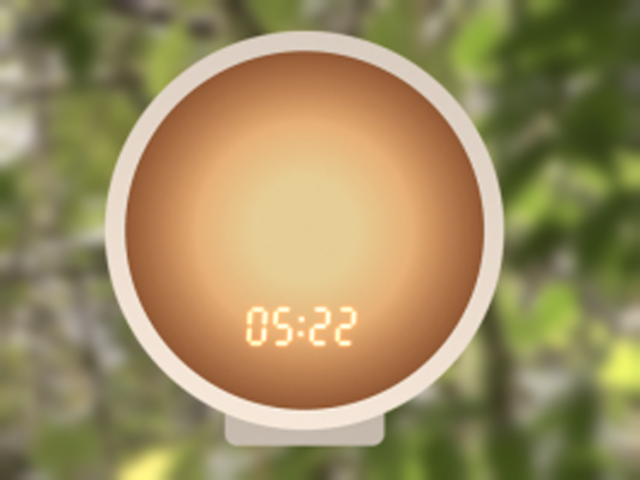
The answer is 5:22
